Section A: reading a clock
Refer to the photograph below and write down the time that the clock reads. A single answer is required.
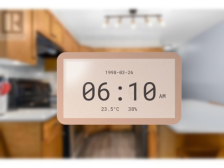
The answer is 6:10
